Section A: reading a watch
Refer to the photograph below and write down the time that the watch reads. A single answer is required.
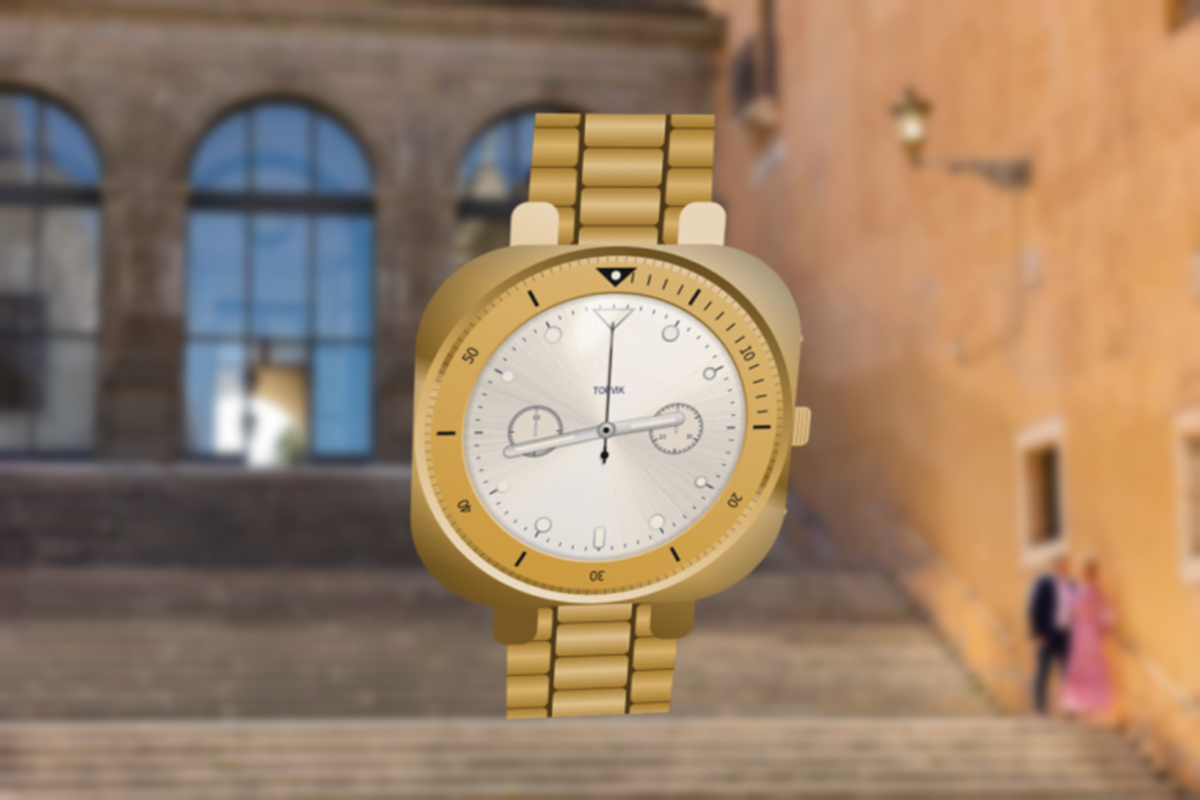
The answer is 2:43
